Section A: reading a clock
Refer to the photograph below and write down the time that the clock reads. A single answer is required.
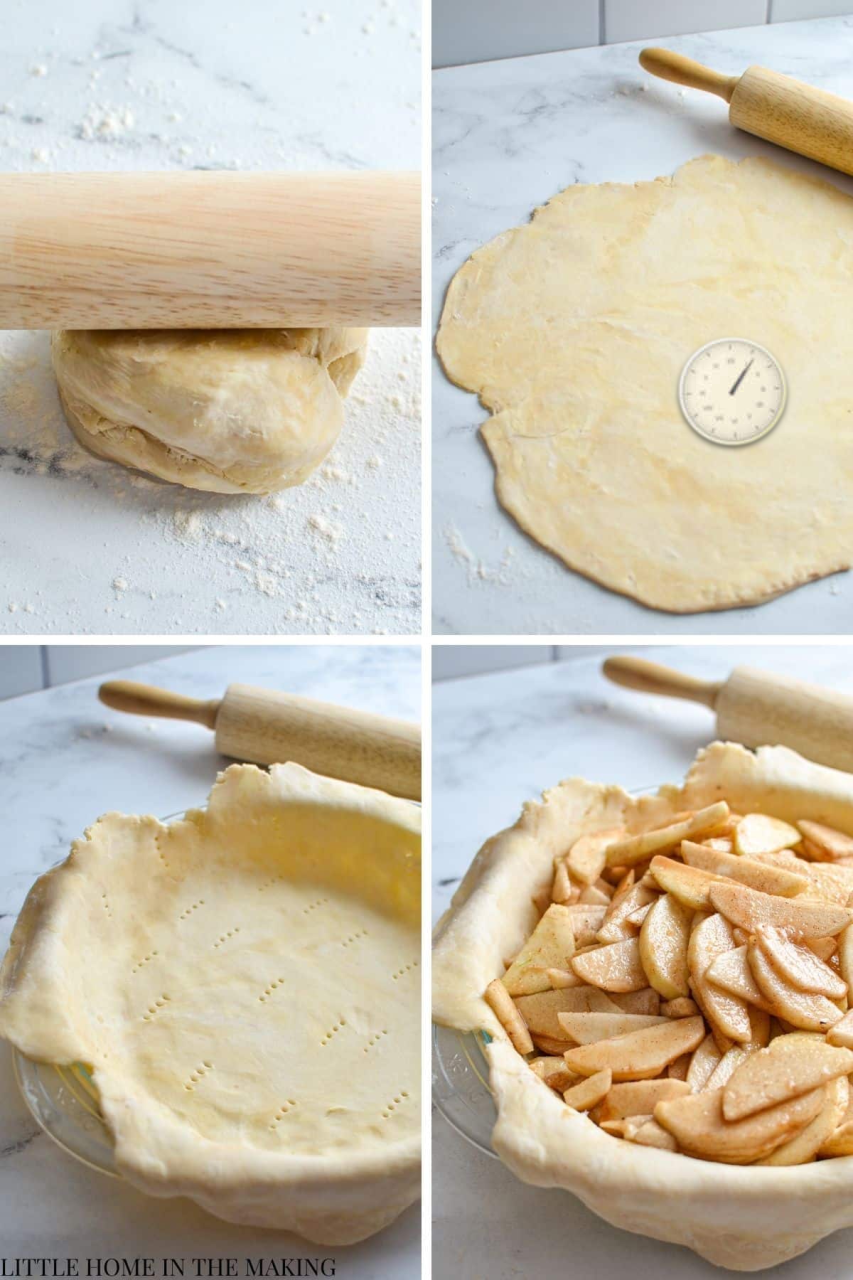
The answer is 1:06
